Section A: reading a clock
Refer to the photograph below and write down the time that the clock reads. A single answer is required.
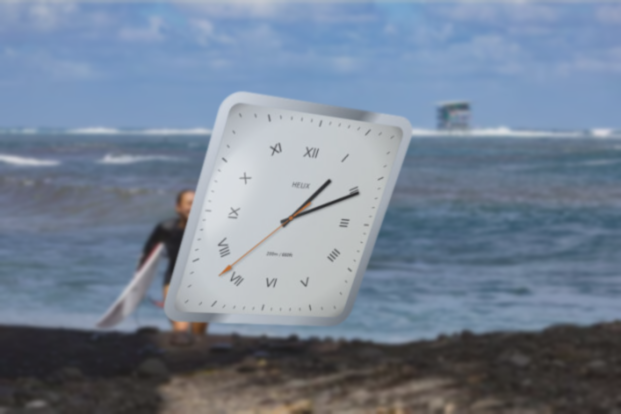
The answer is 1:10:37
